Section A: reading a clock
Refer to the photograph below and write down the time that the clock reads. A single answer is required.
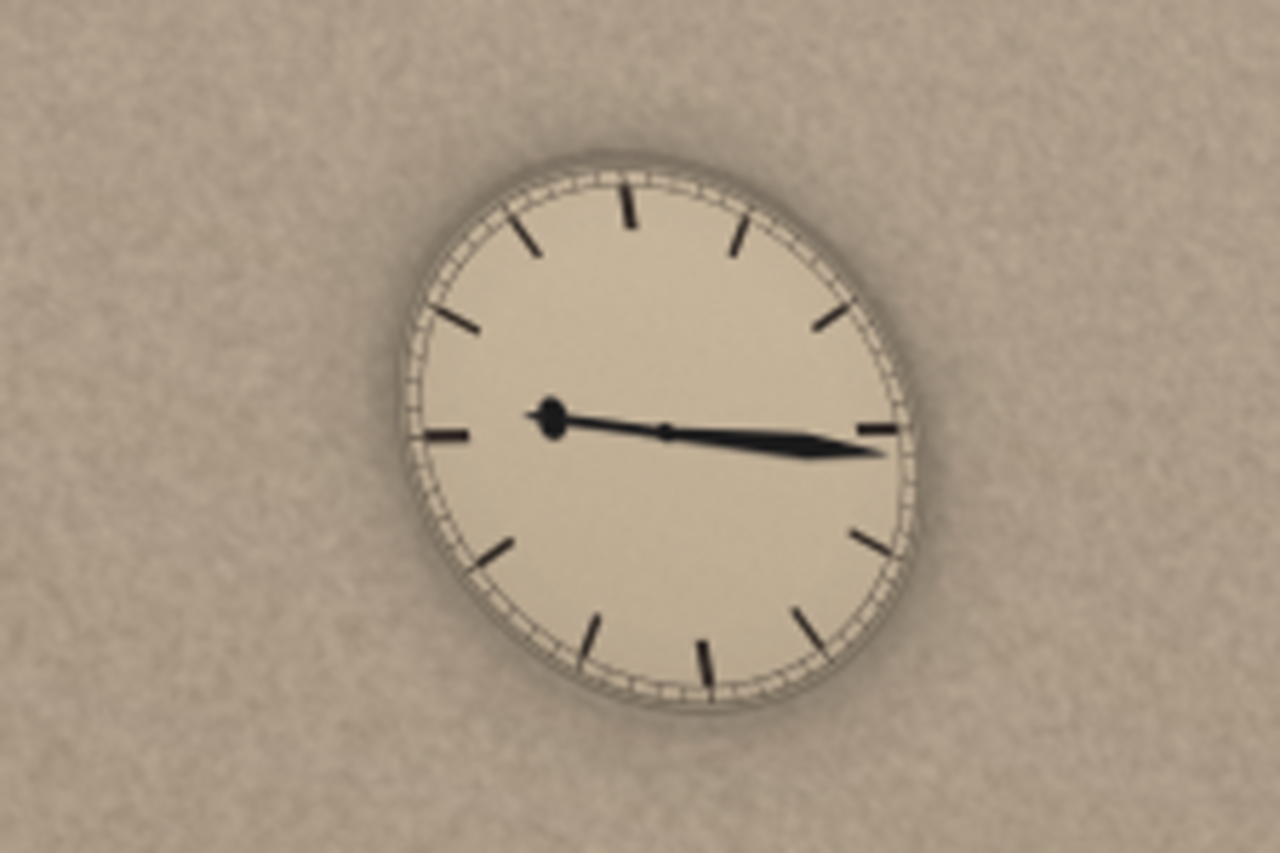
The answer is 9:16
